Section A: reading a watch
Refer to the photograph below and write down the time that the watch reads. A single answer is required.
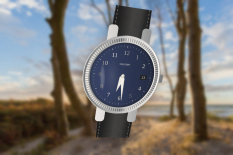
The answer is 6:29
